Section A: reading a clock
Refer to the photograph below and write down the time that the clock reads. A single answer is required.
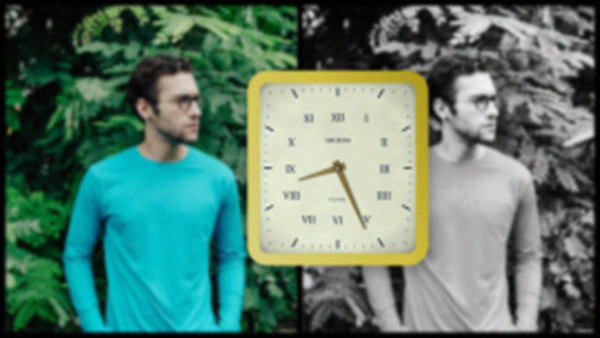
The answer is 8:26
